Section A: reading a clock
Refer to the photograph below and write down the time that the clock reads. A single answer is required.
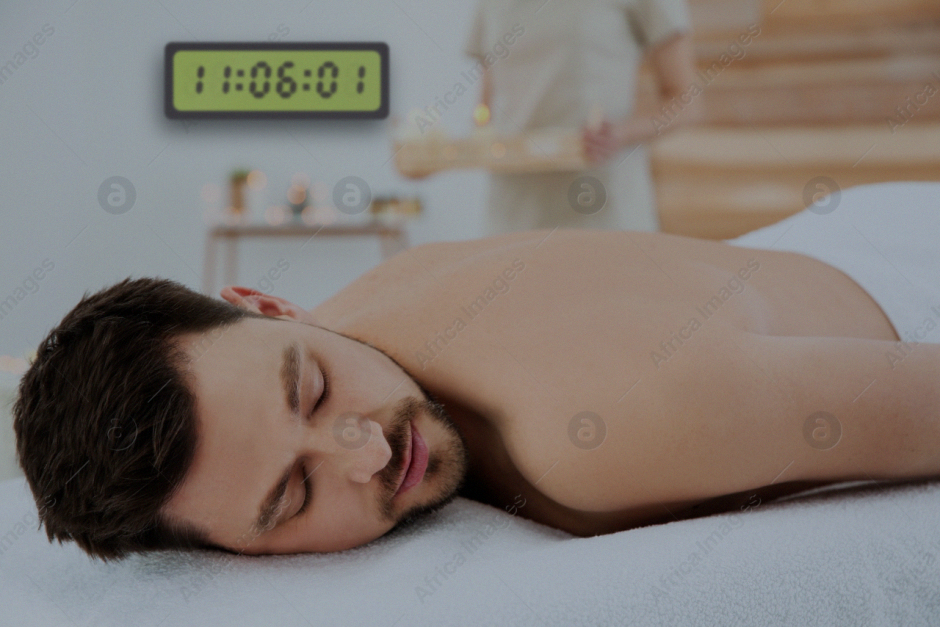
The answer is 11:06:01
